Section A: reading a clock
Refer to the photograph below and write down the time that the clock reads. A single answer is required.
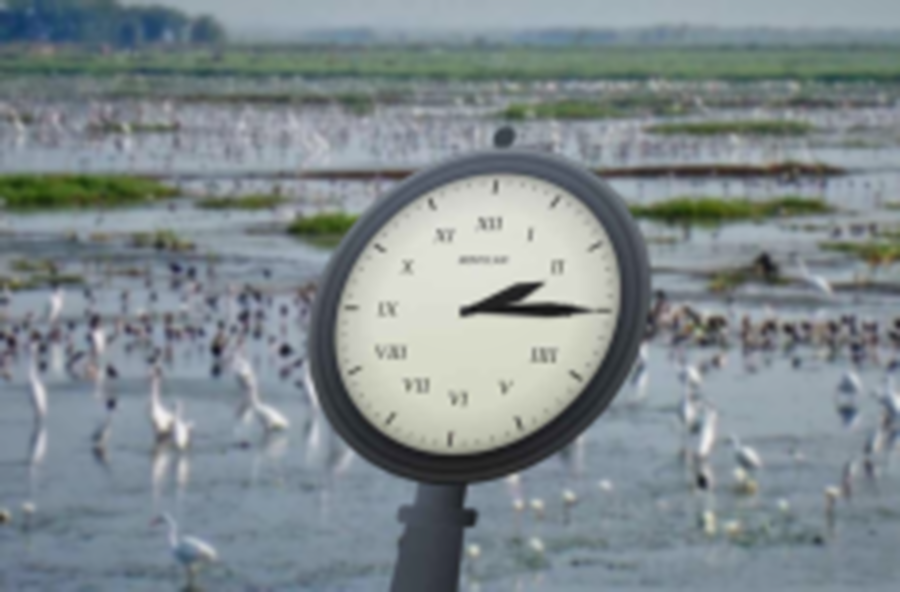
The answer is 2:15
